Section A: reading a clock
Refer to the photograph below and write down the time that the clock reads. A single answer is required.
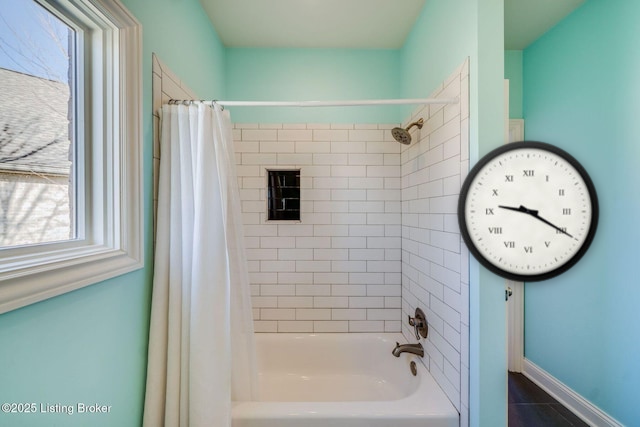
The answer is 9:20
